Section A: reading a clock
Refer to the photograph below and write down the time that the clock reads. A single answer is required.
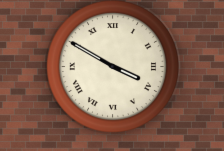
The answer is 3:50
